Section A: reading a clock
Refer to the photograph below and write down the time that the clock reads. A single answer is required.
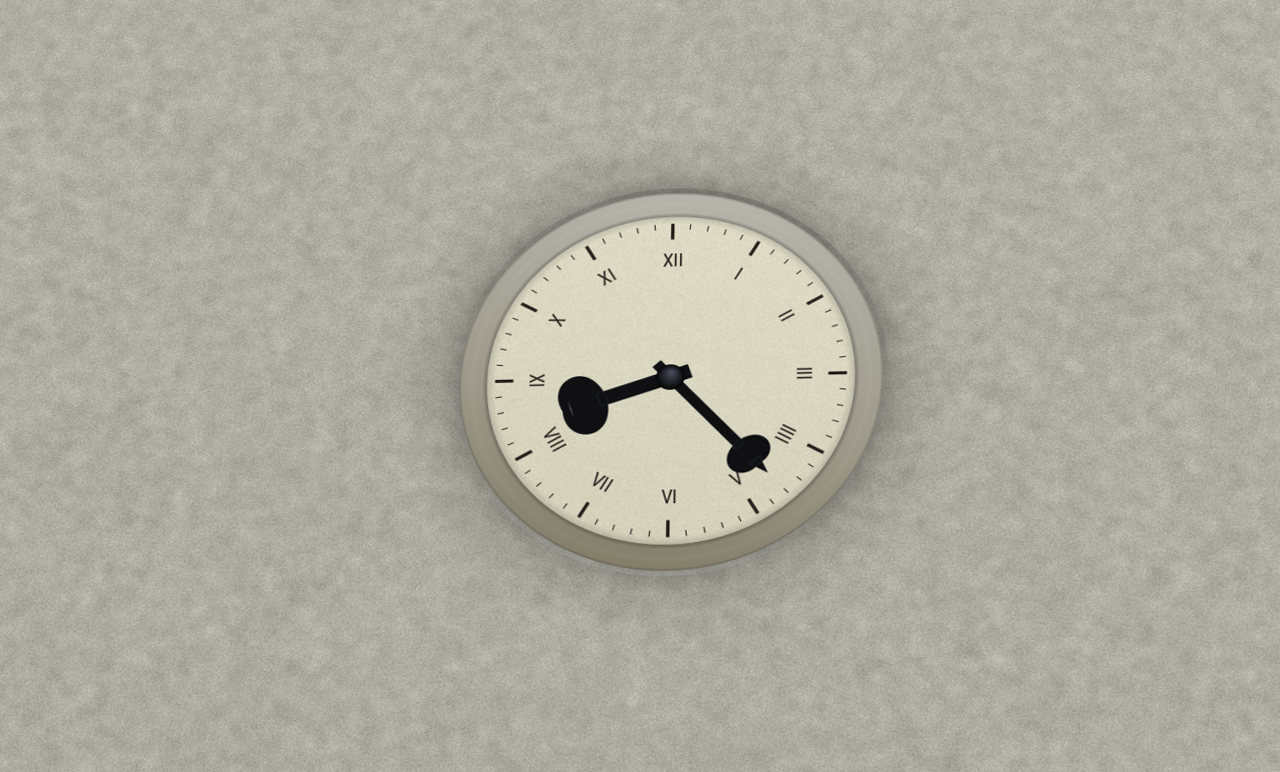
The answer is 8:23
